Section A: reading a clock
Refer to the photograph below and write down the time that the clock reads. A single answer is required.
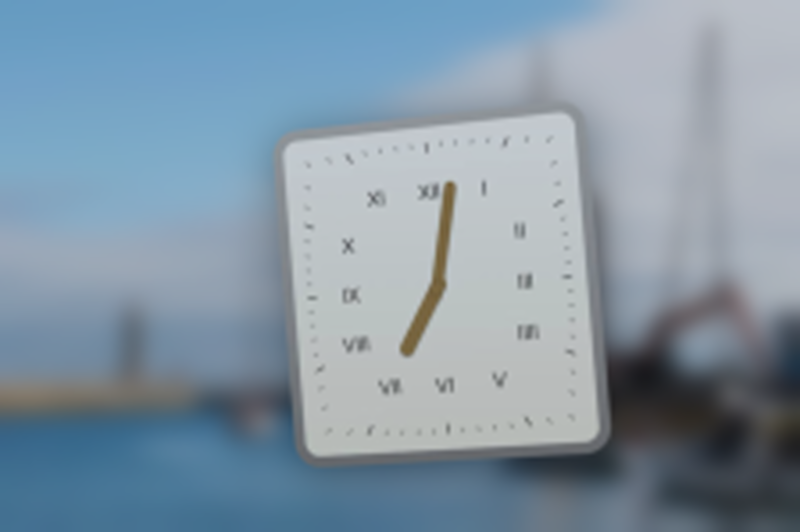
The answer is 7:02
